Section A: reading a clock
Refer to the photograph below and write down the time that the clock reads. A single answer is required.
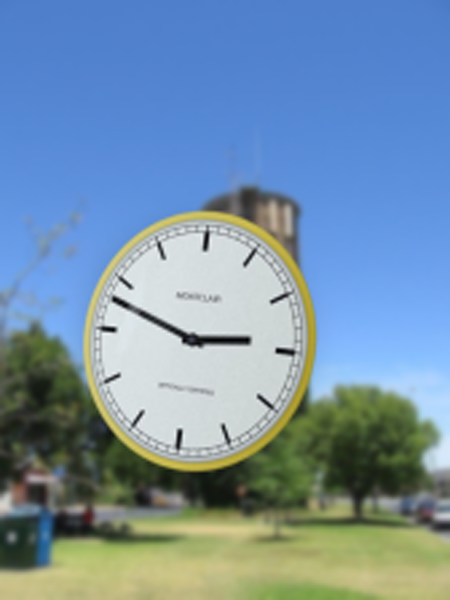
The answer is 2:48
